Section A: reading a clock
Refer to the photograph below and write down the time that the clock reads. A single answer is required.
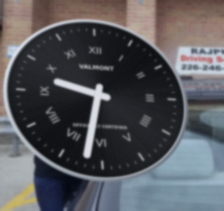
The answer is 9:32
